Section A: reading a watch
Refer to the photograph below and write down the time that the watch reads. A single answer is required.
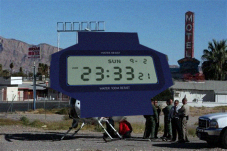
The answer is 23:33:21
